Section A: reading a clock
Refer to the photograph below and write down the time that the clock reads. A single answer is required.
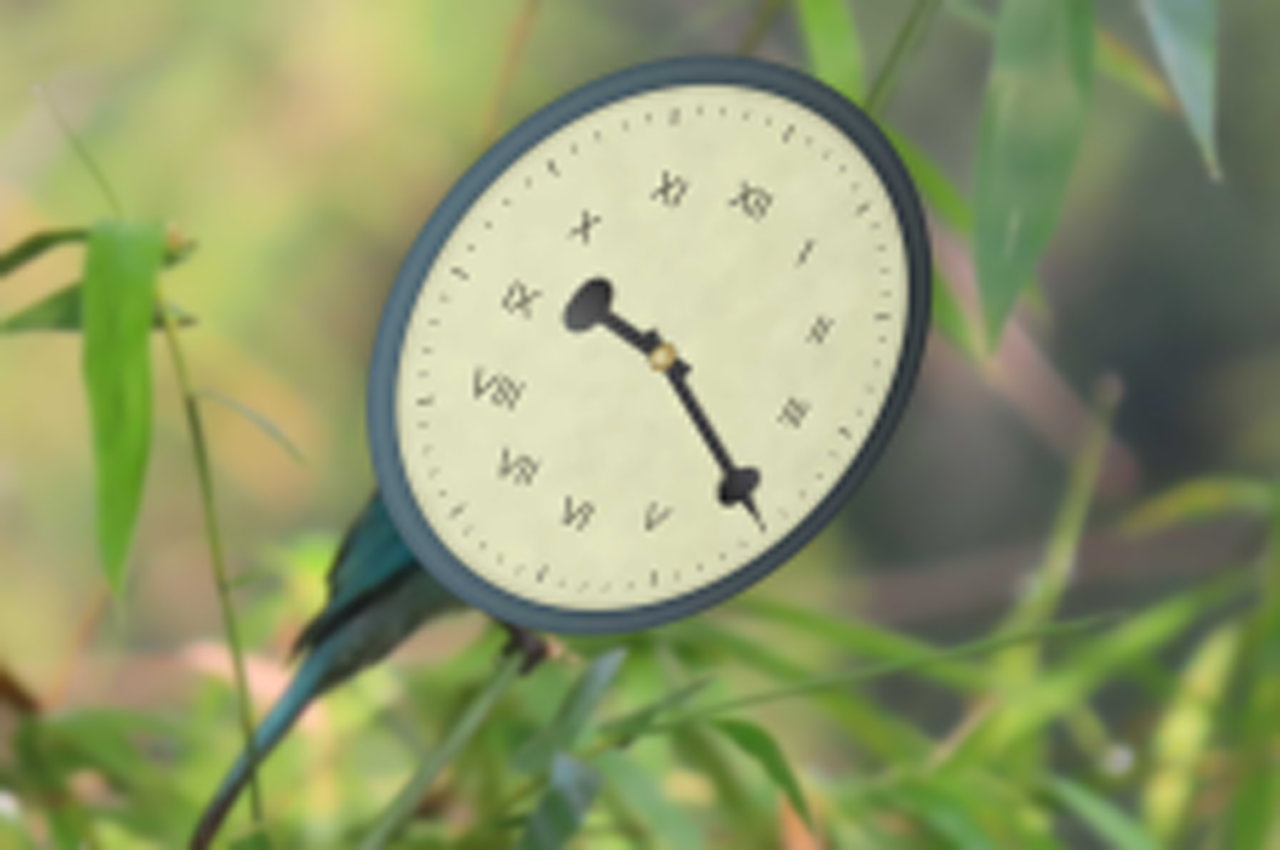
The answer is 9:20
